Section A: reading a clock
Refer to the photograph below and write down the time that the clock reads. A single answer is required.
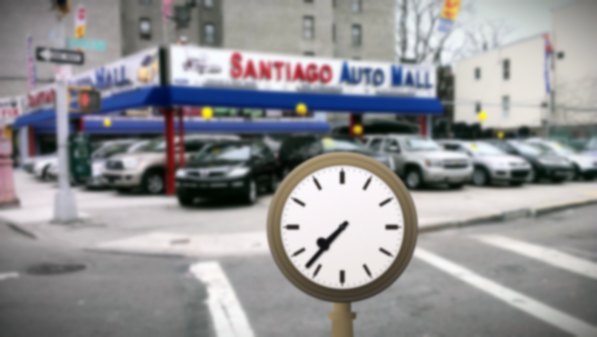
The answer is 7:37
